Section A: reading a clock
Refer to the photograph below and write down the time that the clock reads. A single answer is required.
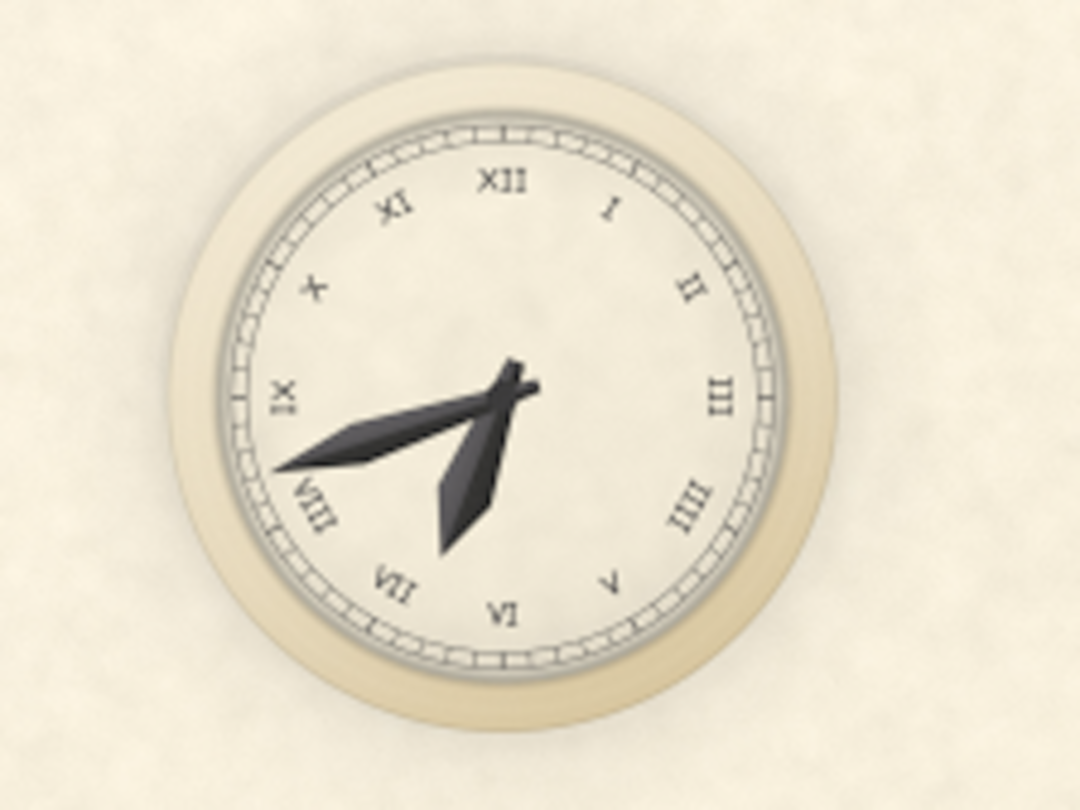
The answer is 6:42
